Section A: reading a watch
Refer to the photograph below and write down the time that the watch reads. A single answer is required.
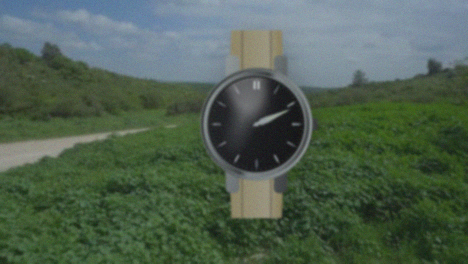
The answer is 2:11
